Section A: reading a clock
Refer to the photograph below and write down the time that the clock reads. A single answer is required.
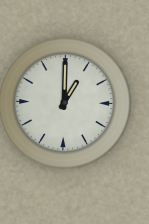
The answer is 1:00
